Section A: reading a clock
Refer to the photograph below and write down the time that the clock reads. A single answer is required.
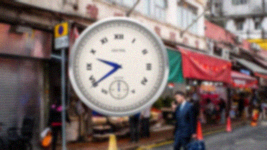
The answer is 9:39
